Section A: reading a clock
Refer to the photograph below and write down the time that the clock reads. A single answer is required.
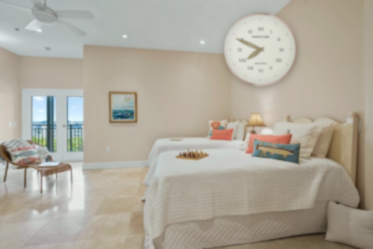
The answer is 7:49
